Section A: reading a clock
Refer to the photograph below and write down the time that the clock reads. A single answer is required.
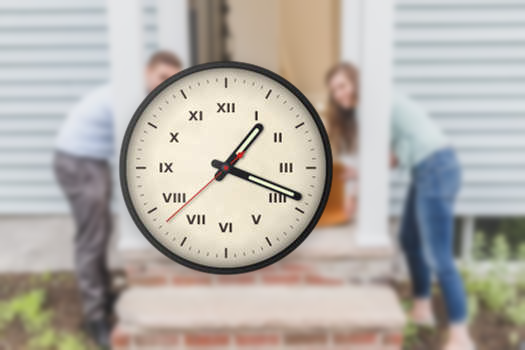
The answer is 1:18:38
